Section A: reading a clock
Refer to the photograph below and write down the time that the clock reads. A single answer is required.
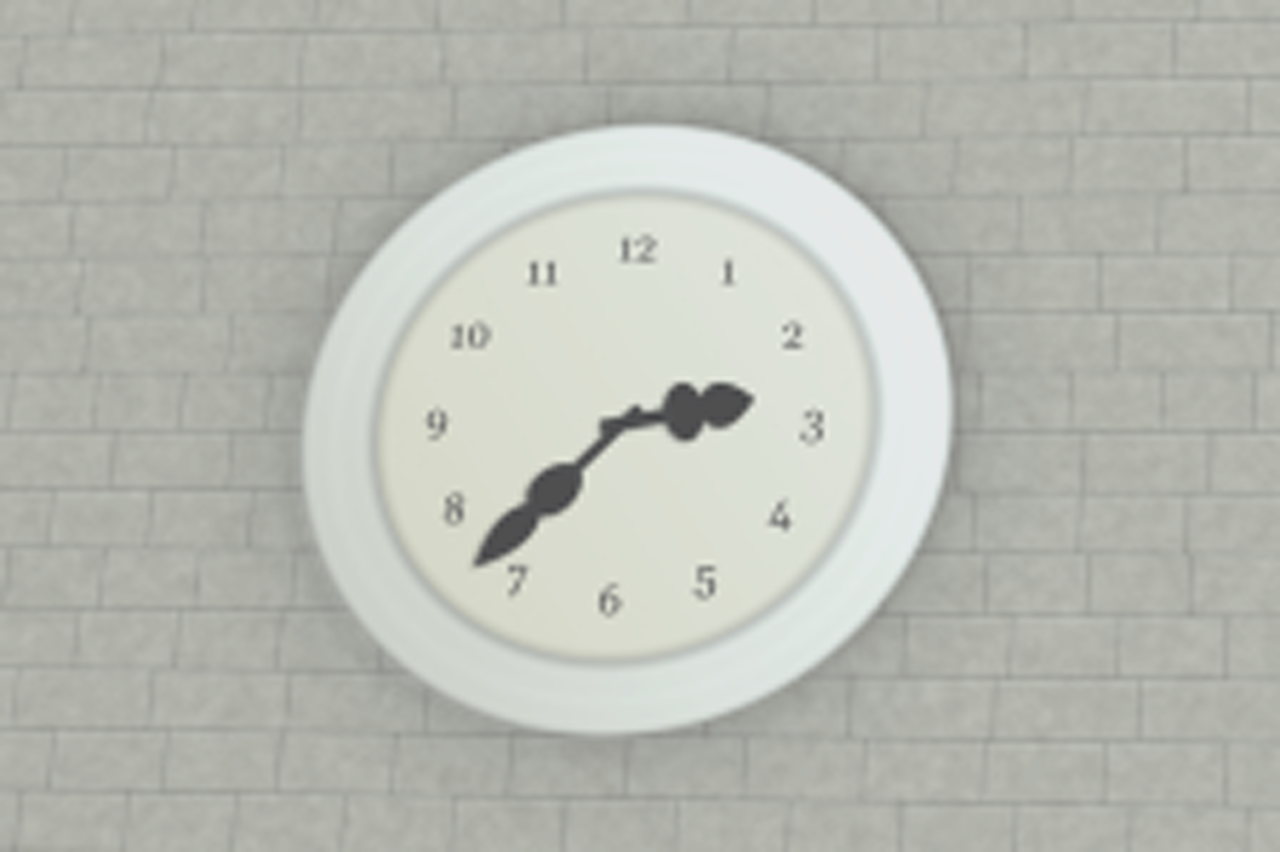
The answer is 2:37
